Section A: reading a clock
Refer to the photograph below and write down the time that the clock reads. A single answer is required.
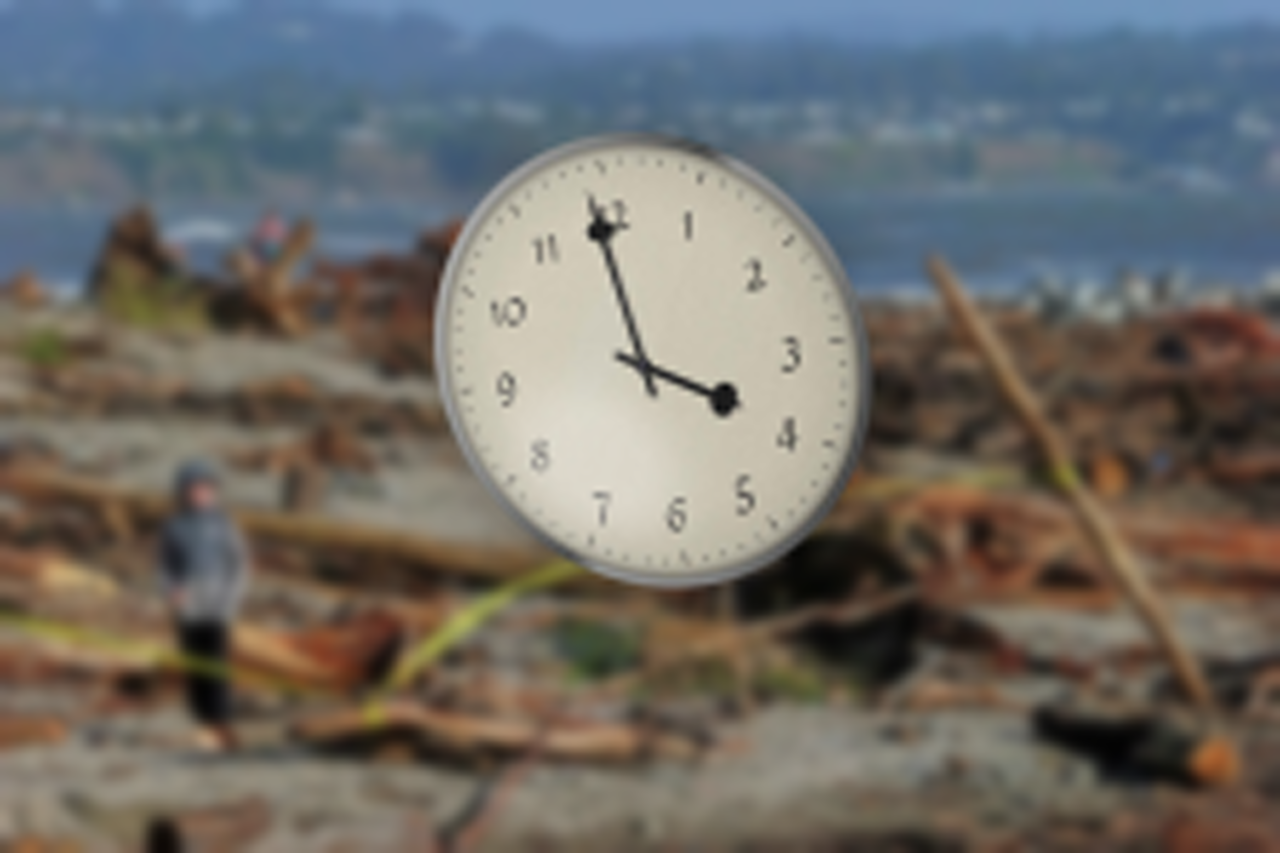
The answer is 3:59
